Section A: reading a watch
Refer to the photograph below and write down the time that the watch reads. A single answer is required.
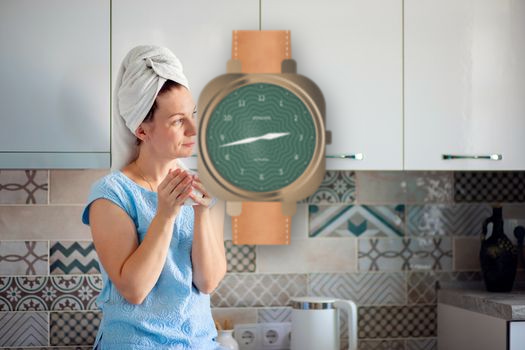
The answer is 2:43
